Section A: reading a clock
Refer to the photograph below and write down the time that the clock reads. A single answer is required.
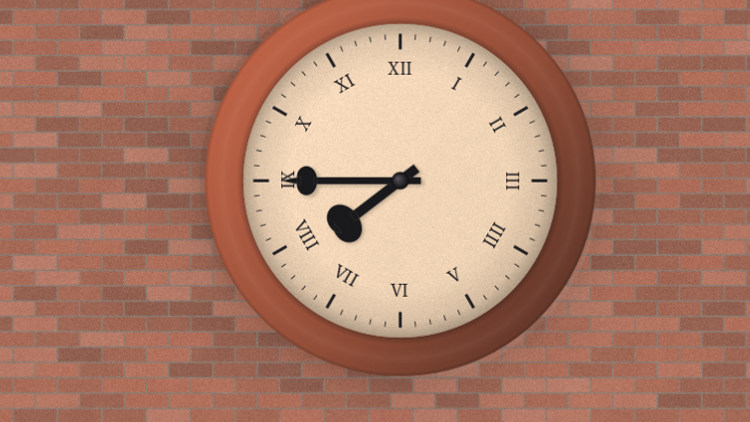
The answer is 7:45
